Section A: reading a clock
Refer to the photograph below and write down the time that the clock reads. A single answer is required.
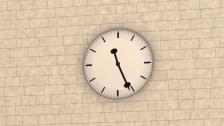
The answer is 11:26
